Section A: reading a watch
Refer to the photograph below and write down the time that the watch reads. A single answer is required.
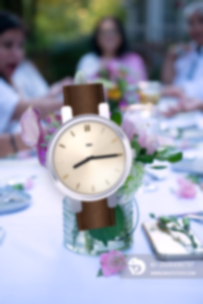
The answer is 8:15
